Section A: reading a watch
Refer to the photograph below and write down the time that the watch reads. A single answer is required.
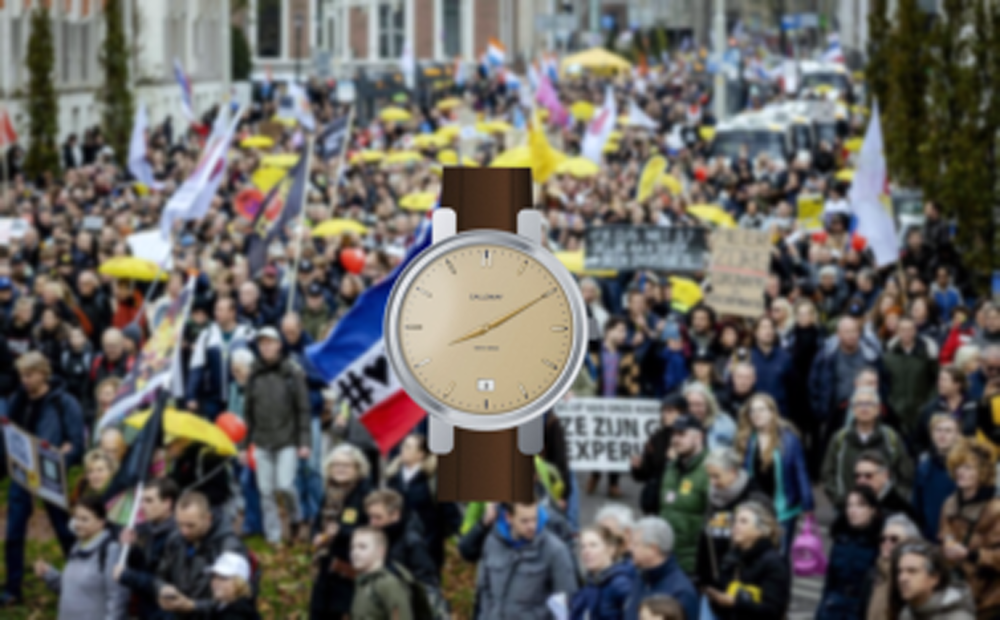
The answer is 8:10
